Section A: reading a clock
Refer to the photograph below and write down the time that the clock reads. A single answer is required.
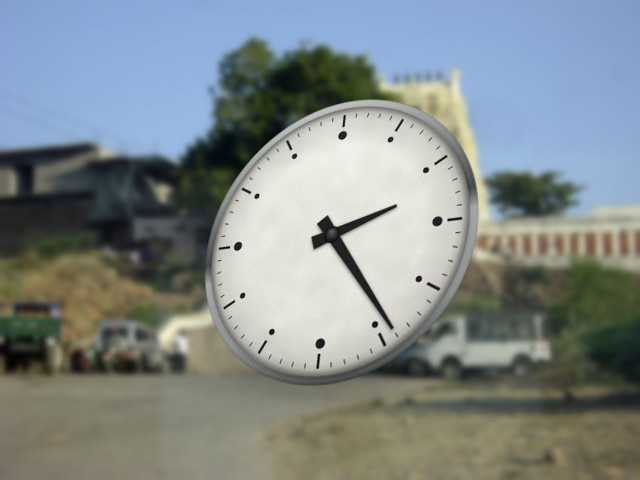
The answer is 2:24
